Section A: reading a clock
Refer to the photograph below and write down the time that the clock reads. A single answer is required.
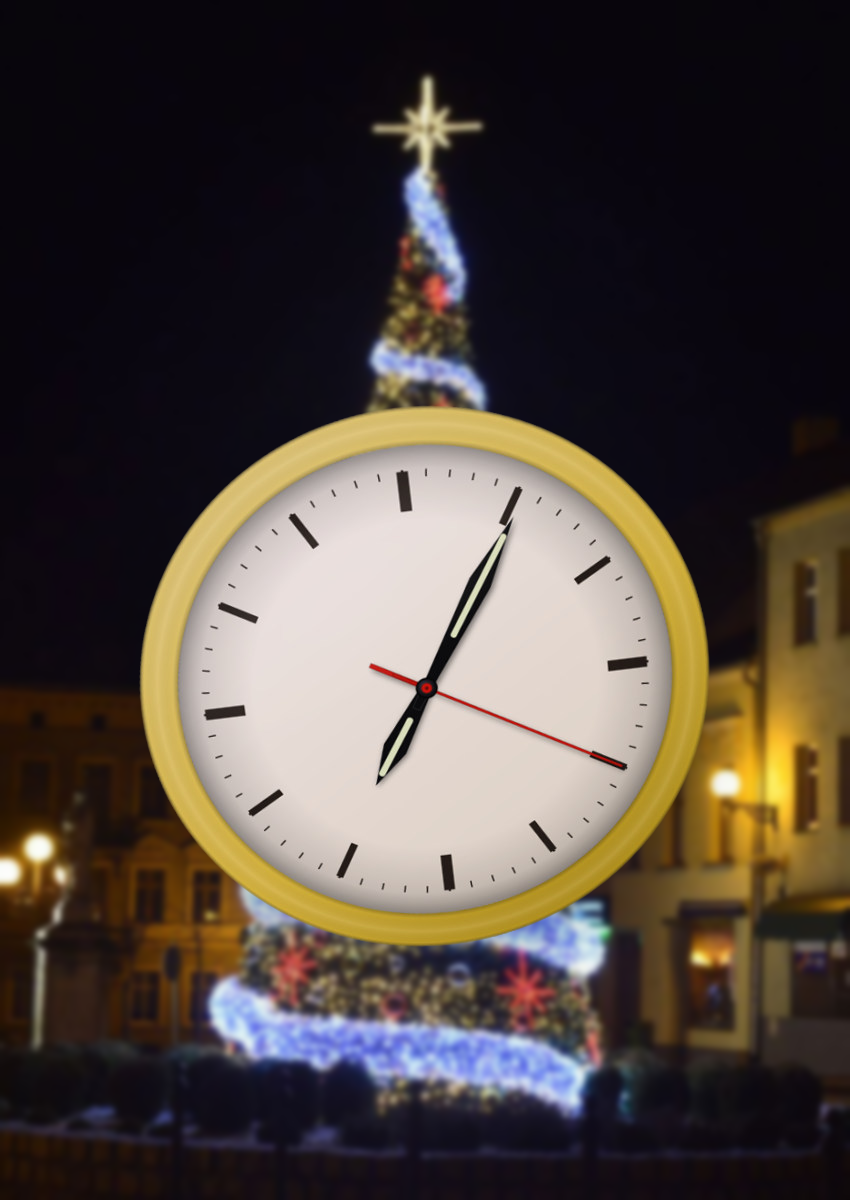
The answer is 7:05:20
